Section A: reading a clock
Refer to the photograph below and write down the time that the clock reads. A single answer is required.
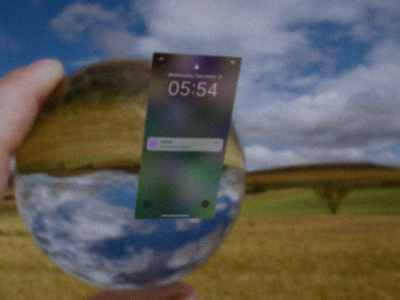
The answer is 5:54
